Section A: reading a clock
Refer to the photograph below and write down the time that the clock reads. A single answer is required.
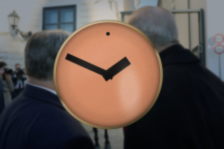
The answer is 1:49
